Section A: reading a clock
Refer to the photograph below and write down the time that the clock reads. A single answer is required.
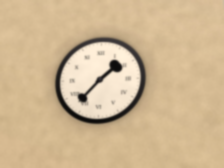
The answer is 1:37
